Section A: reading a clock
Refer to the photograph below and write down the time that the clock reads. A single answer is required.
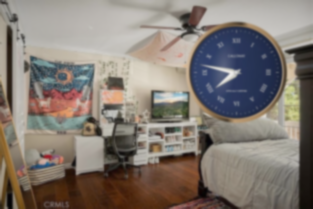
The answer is 7:47
